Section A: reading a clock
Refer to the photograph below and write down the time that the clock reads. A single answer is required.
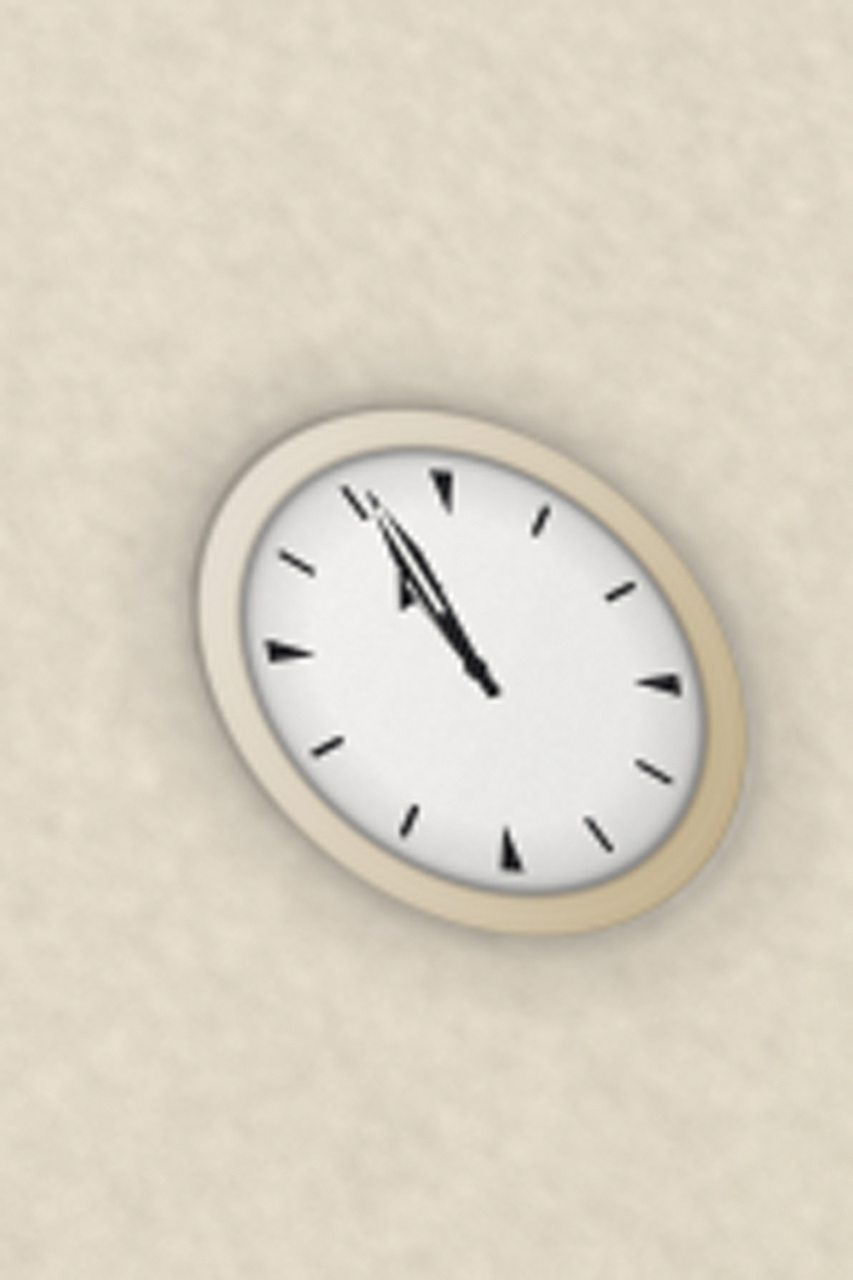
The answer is 10:56
